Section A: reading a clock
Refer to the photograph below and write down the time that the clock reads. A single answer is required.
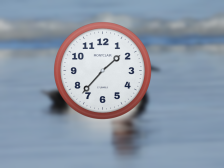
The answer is 1:37
